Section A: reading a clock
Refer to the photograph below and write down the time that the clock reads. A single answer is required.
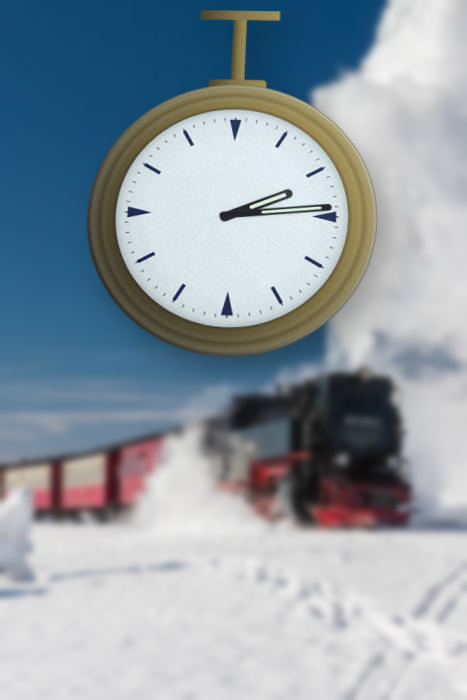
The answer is 2:14
